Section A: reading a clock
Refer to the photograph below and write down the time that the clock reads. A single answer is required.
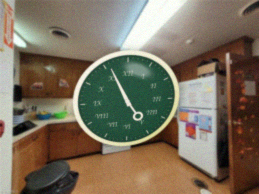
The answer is 4:56
